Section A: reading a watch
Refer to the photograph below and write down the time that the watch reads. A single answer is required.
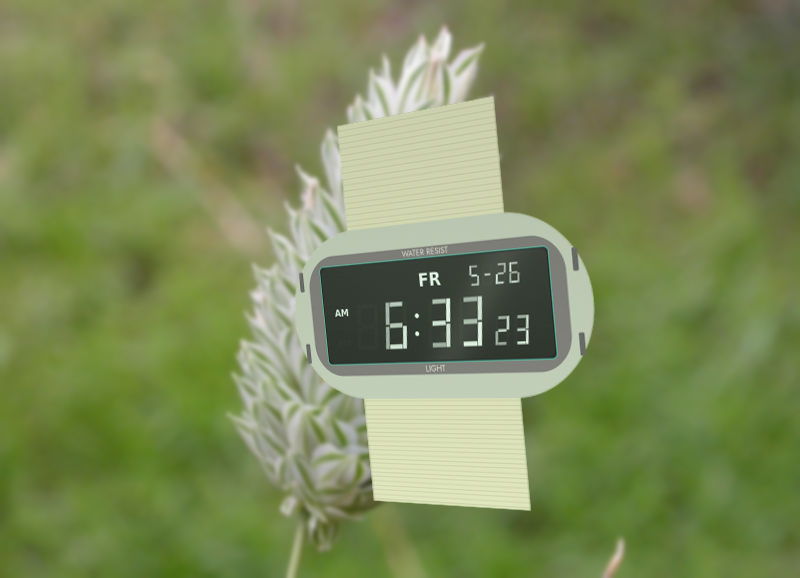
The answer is 6:33:23
